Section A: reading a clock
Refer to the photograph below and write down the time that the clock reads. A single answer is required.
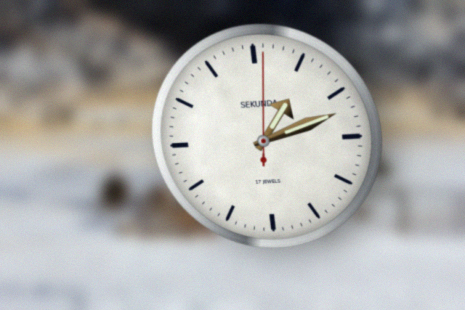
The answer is 1:12:01
